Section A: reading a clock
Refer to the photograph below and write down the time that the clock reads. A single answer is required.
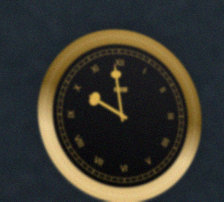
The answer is 9:59
